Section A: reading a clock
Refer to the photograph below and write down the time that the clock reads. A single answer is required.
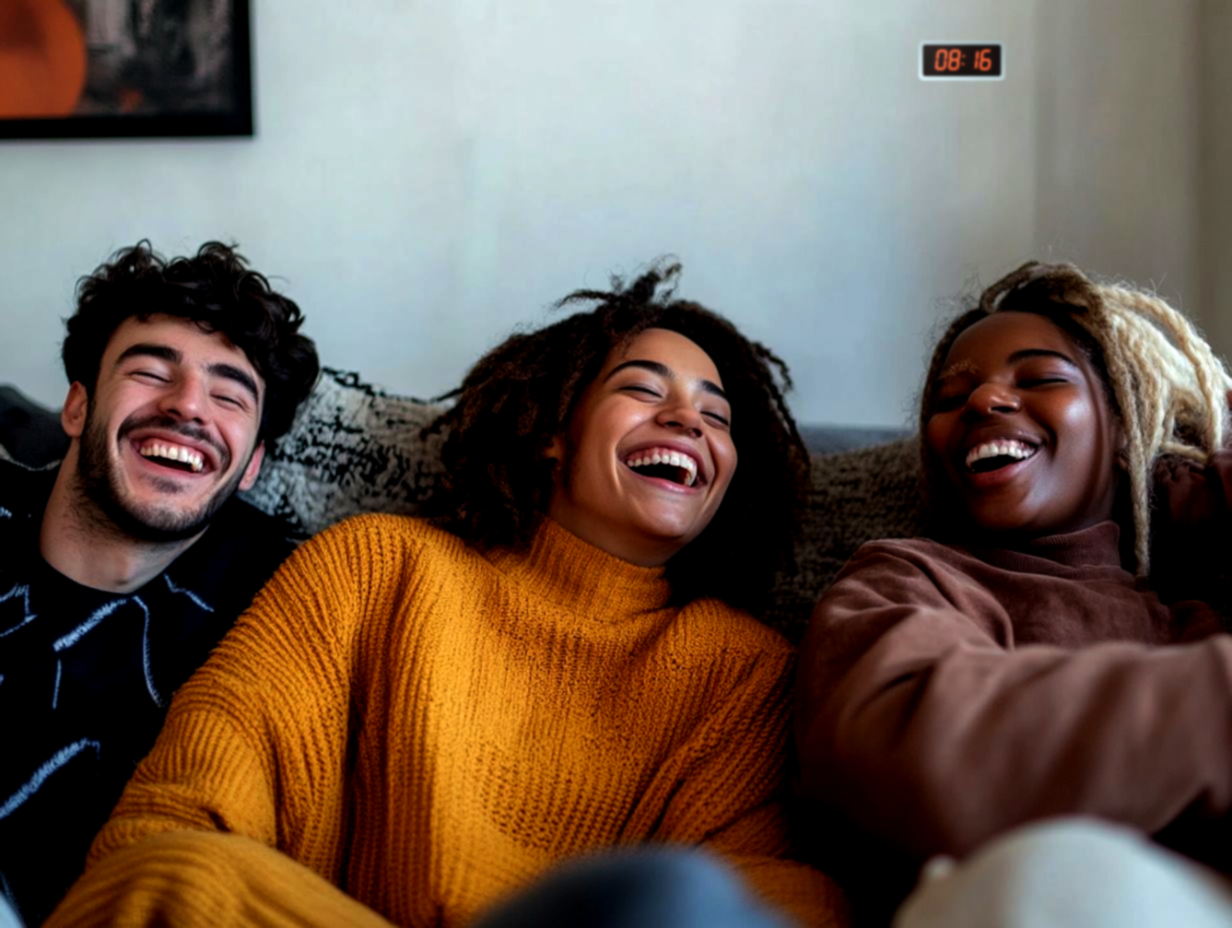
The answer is 8:16
